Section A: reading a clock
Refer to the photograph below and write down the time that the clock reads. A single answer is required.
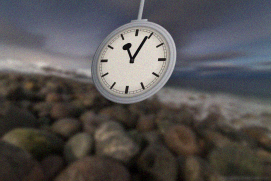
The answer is 11:04
